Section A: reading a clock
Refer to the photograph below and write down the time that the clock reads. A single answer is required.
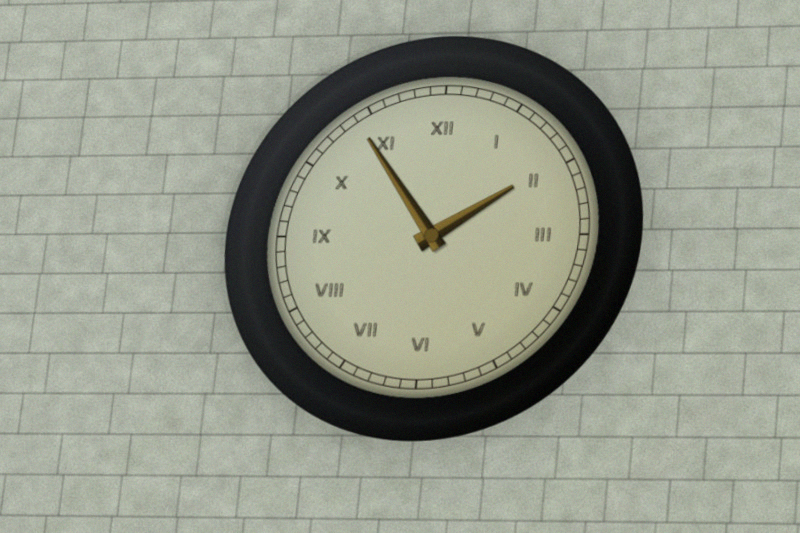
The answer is 1:54
